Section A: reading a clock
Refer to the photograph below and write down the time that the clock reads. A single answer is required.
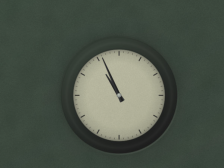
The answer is 10:56
